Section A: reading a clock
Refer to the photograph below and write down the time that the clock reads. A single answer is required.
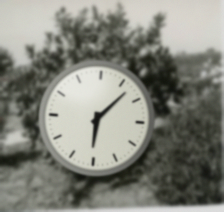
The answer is 6:07
